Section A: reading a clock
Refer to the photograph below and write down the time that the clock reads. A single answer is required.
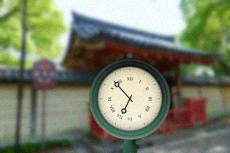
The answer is 6:53
